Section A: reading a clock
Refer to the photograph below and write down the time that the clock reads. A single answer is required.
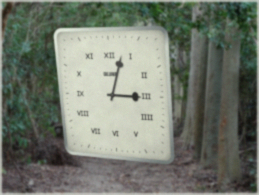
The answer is 3:03
